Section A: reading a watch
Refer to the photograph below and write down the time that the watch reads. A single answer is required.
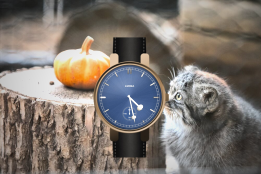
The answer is 4:28
